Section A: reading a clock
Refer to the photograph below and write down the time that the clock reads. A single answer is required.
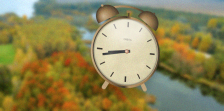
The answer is 8:43
